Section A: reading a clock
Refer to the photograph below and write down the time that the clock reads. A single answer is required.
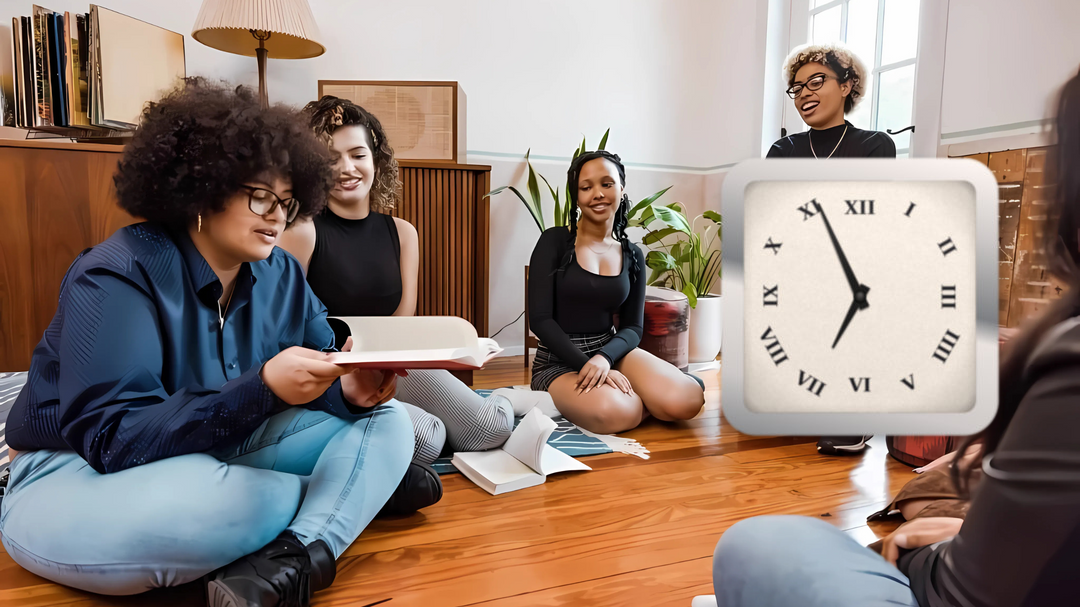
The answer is 6:56
